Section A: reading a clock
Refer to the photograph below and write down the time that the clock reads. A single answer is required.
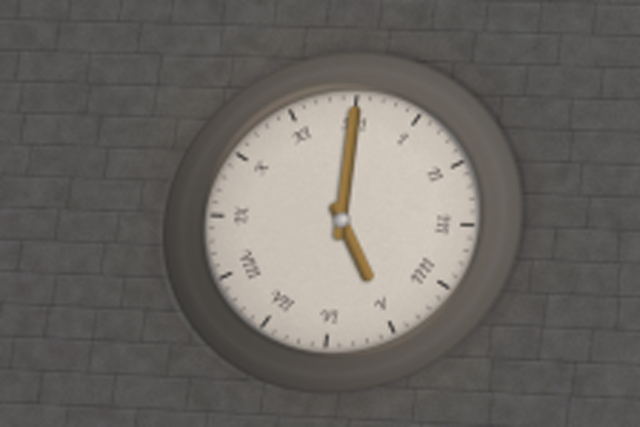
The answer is 5:00
